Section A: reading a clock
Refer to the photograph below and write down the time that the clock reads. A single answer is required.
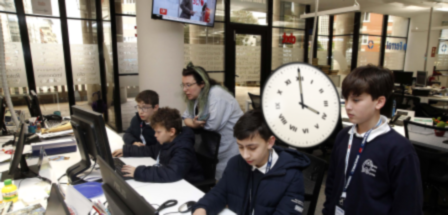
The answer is 4:00
